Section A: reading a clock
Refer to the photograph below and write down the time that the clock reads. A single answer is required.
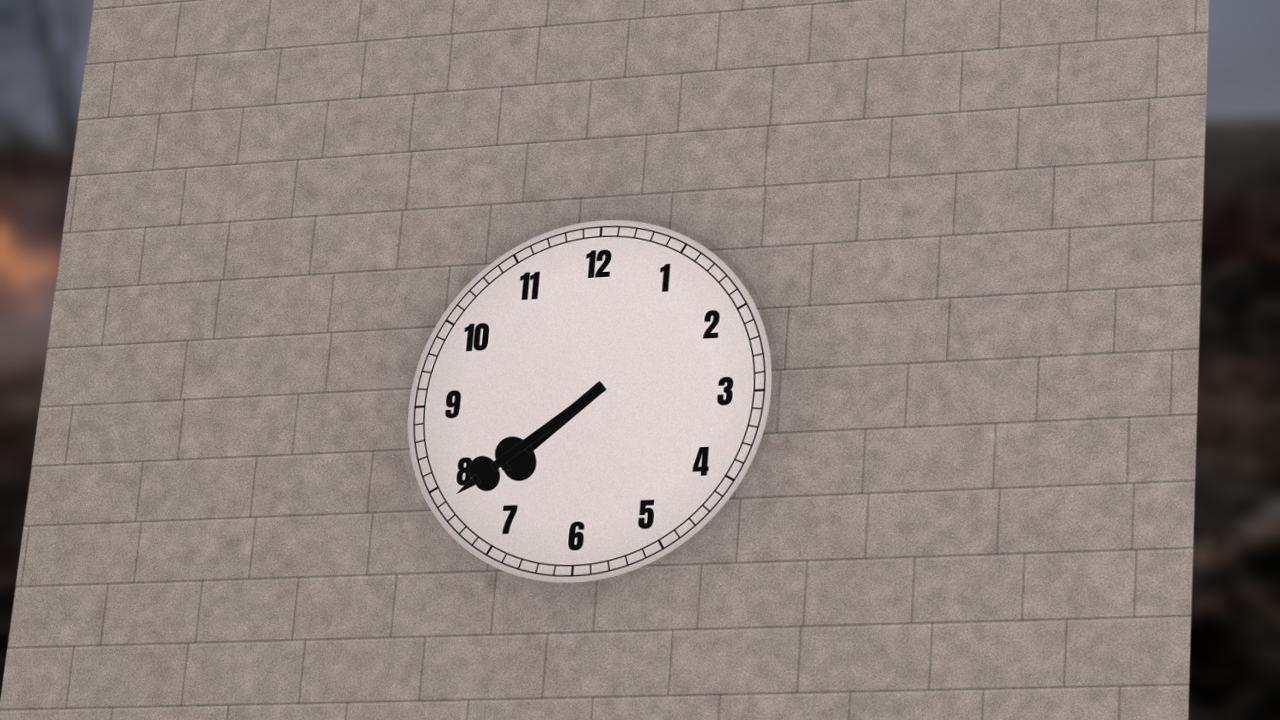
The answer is 7:39
